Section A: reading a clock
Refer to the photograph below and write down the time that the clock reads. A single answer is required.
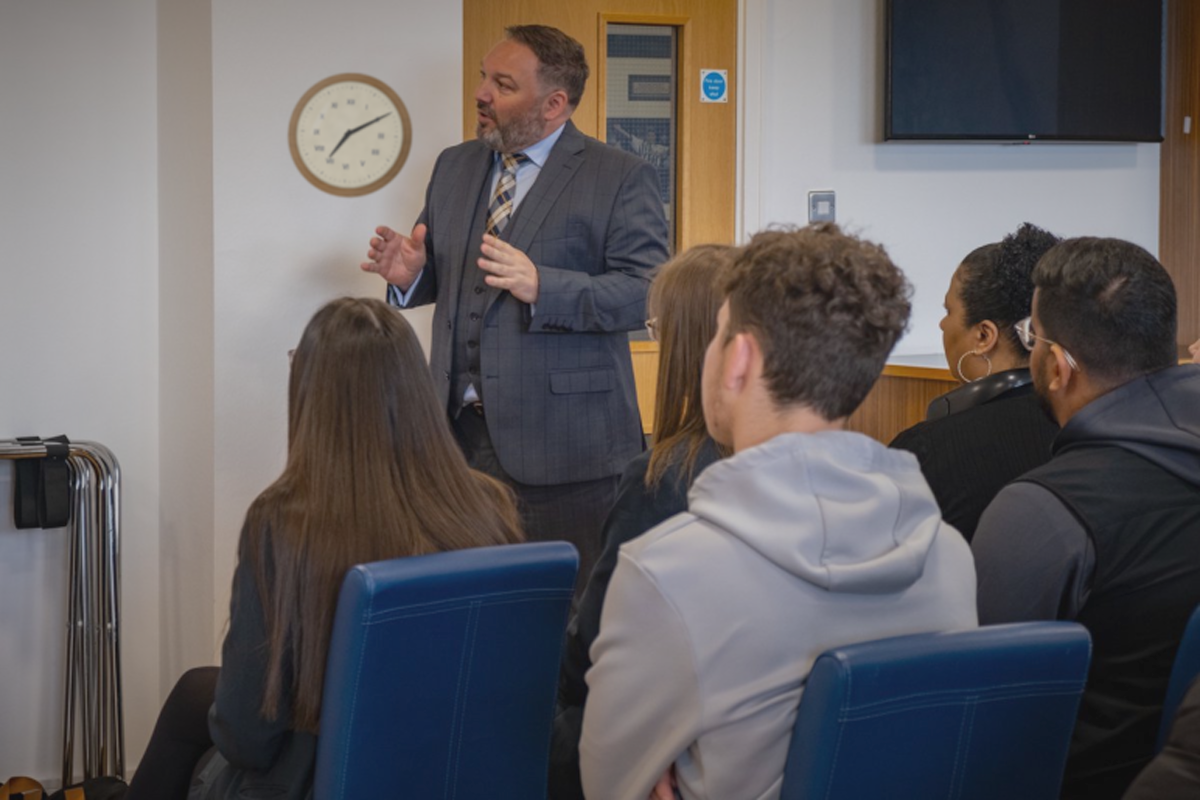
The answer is 7:10
